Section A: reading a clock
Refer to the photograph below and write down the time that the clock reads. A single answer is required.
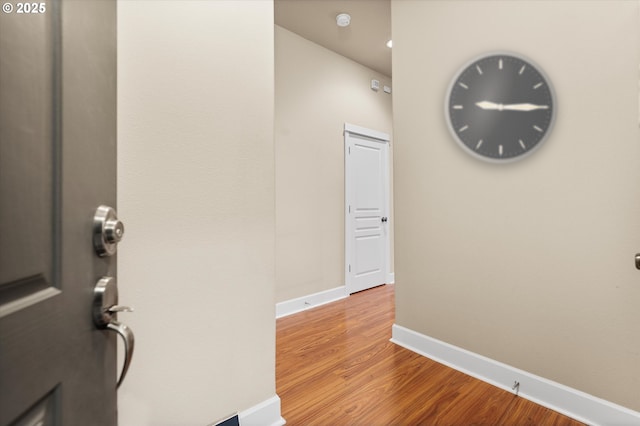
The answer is 9:15
